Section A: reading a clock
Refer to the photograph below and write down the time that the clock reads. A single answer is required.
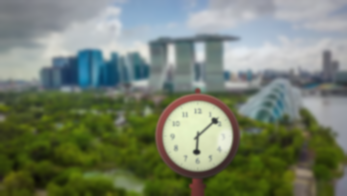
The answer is 6:08
